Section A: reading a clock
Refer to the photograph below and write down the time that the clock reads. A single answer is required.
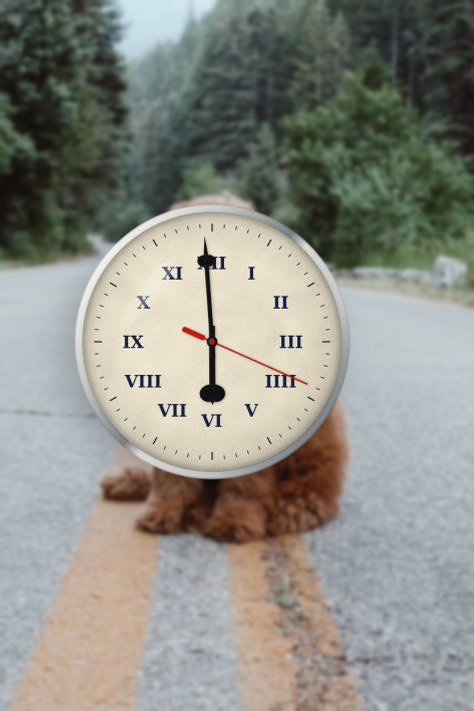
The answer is 5:59:19
